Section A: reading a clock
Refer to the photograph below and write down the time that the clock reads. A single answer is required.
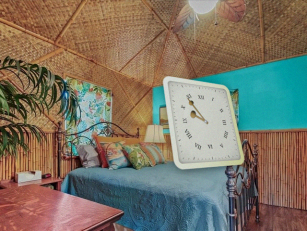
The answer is 9:54
